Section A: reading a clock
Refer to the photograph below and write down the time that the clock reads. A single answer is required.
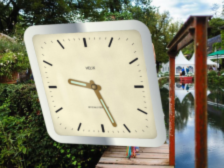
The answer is 9:27
